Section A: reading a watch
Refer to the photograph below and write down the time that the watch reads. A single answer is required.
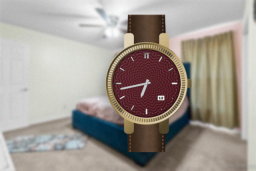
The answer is 6:43
